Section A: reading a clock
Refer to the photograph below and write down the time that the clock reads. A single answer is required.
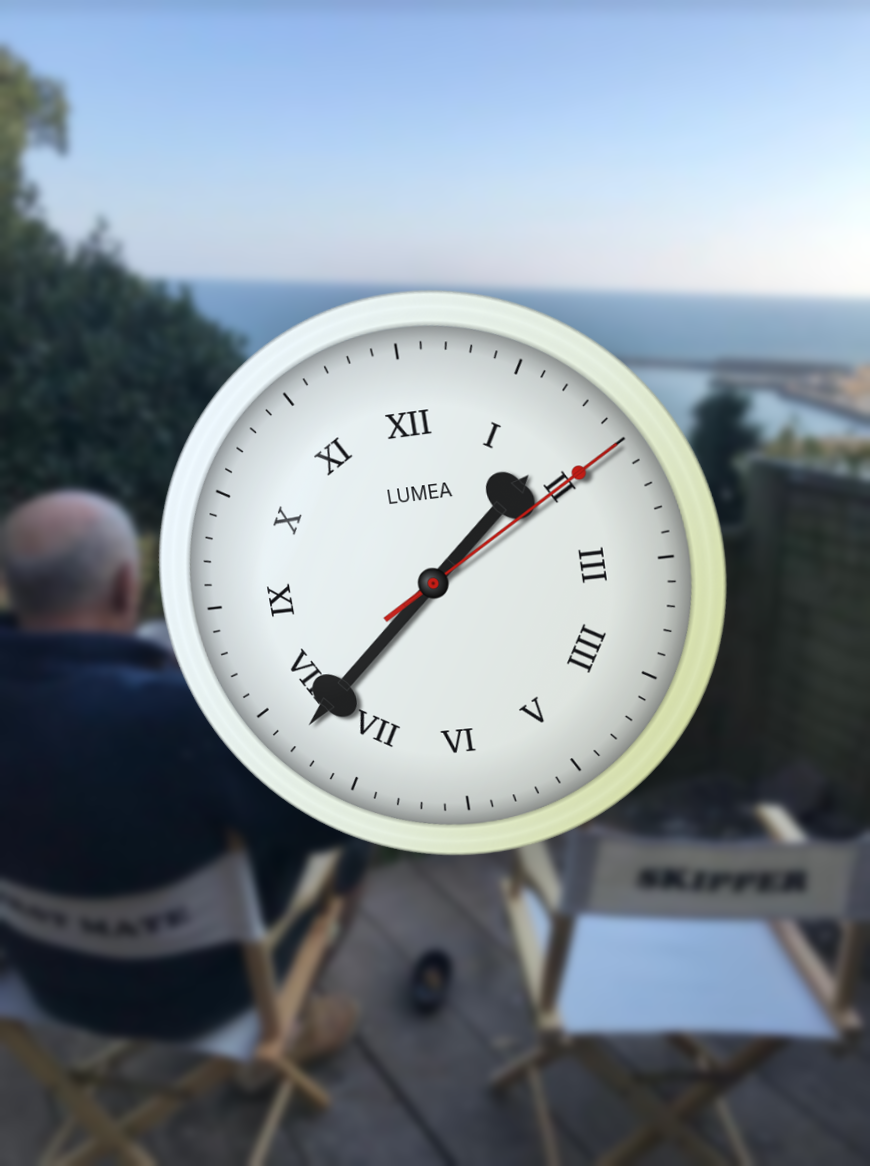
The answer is 1:38:10
